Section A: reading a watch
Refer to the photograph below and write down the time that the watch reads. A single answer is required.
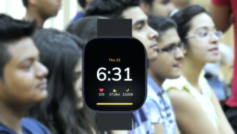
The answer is 6:31
